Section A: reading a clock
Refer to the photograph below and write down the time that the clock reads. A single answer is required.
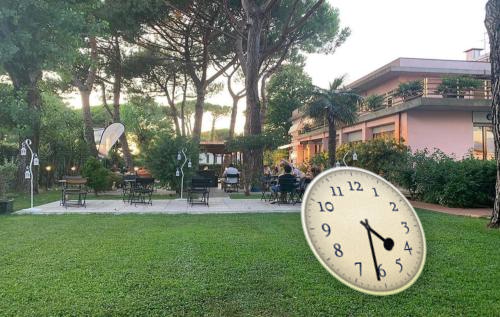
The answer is 4:31
